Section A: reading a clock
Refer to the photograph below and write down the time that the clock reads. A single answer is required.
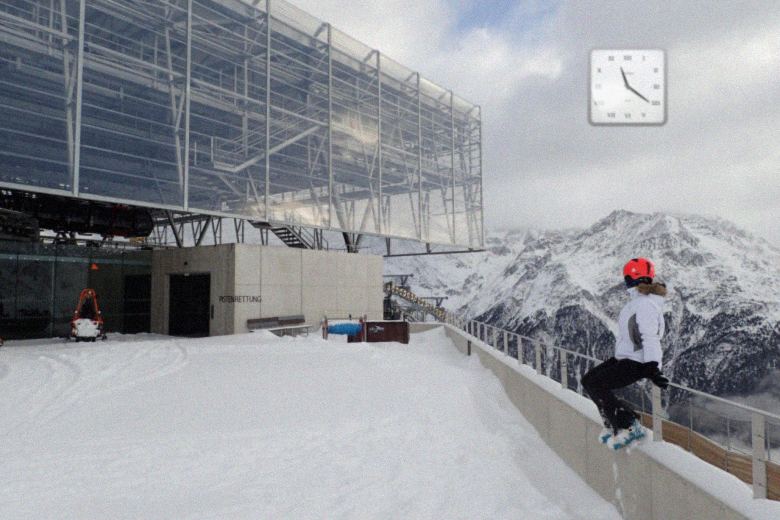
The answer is 11:21
